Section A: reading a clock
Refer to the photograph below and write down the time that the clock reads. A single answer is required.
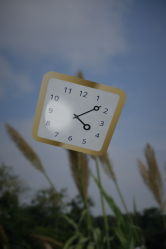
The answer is 4:08
